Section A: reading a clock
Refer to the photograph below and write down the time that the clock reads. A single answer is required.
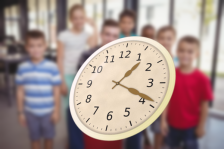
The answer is 1:19
